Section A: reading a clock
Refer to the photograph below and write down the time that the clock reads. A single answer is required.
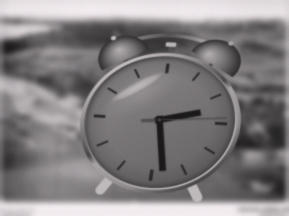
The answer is 2:28:14
